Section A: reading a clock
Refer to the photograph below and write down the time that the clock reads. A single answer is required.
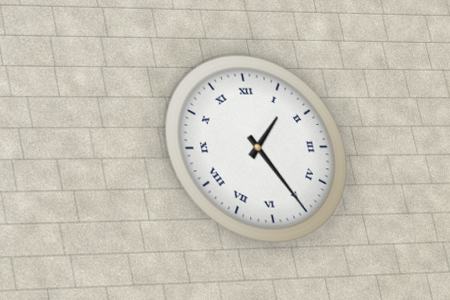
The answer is 1:25
